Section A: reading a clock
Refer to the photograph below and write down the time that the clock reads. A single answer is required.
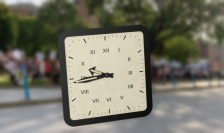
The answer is 9:44
